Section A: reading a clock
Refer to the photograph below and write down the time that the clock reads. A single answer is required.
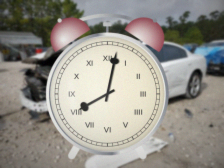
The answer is 8:02
